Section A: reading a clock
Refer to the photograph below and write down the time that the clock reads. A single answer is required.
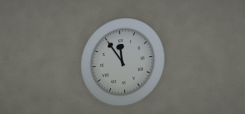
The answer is 11:55
